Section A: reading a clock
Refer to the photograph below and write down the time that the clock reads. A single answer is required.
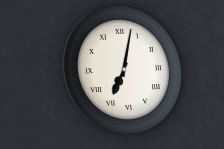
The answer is 7:03
